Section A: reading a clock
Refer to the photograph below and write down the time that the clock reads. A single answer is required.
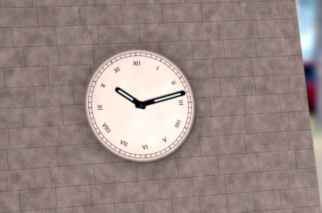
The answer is 10:13
